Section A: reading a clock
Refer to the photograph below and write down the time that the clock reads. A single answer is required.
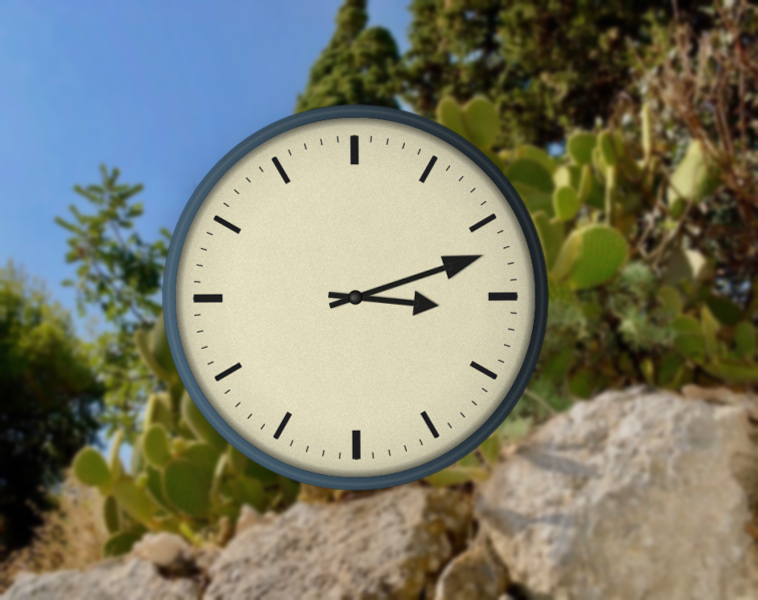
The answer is 3:12
